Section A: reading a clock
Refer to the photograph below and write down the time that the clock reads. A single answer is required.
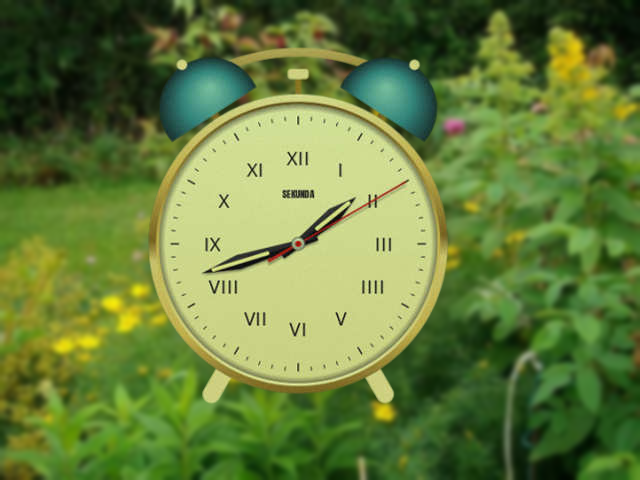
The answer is 1:42:10
